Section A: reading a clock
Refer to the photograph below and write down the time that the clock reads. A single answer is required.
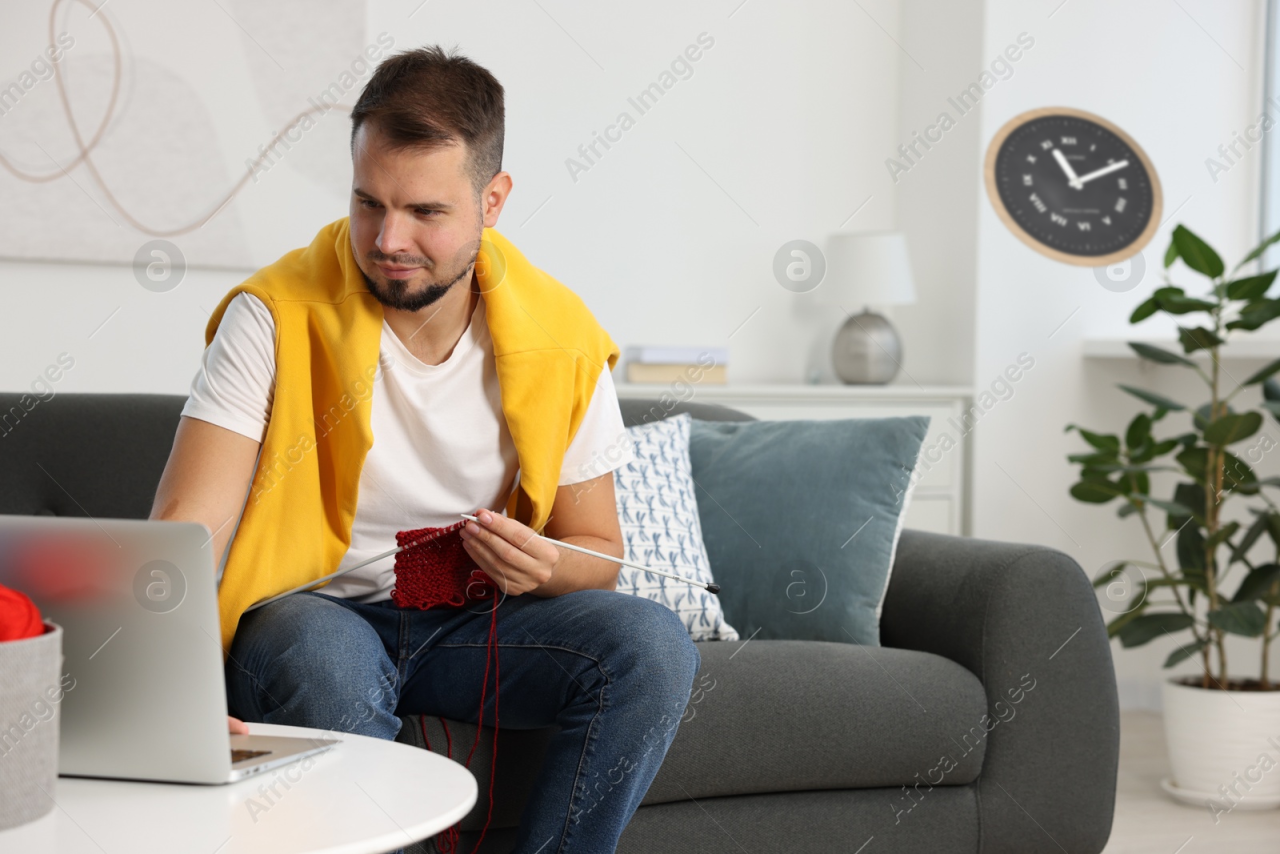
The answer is 11:11
